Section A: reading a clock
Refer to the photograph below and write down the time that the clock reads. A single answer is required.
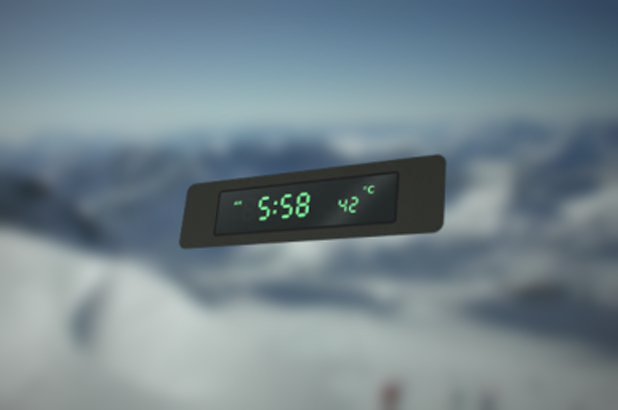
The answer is 5:58
